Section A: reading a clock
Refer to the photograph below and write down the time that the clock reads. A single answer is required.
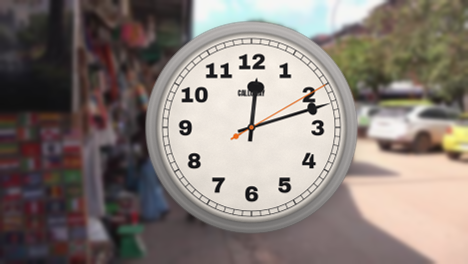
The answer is 12:12:10
